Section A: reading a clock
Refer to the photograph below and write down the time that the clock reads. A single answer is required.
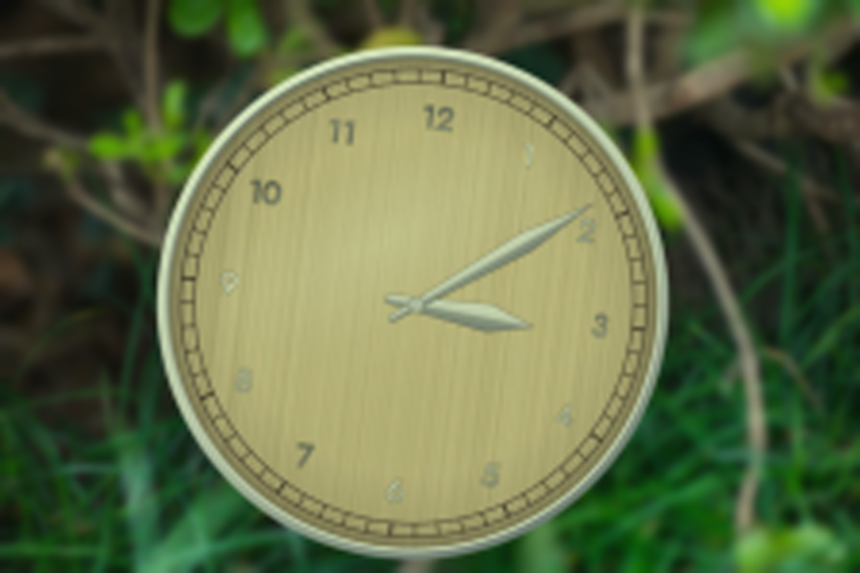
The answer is 3:09
